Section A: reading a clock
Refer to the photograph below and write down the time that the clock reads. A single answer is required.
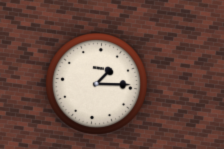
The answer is 1:14
